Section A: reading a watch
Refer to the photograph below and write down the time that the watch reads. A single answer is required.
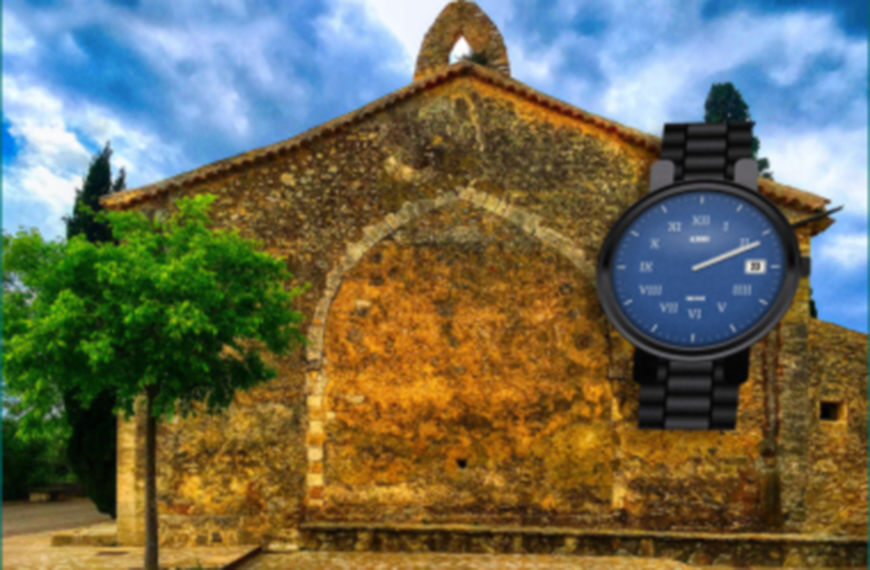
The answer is 2:11
